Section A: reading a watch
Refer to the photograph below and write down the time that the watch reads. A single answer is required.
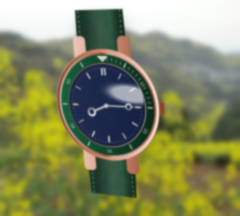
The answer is 8:15
